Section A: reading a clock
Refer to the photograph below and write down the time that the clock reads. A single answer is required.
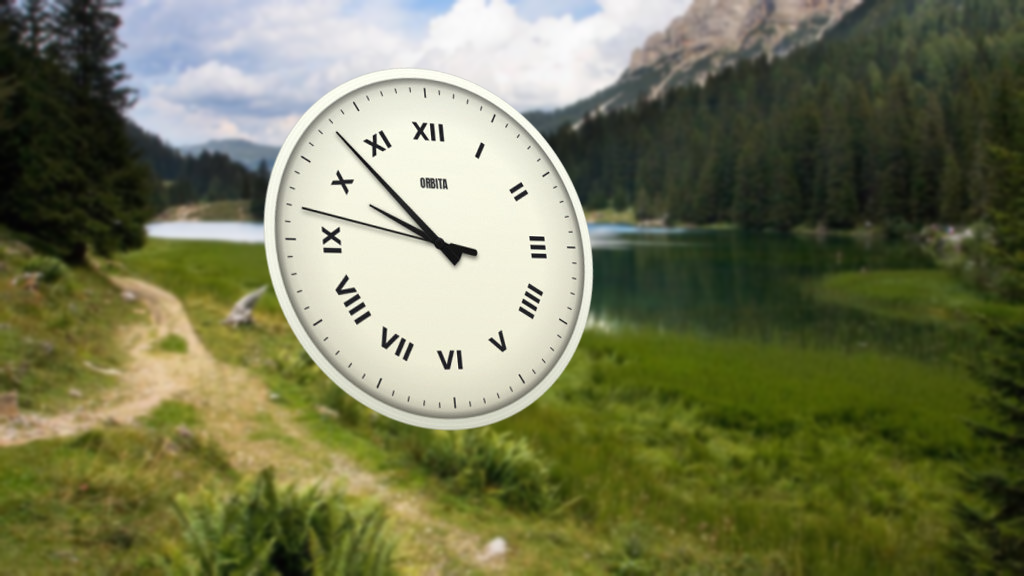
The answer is 9:52:47
